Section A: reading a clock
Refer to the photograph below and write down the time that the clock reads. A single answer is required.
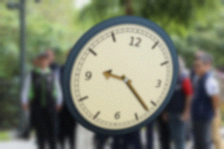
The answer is 9:22
